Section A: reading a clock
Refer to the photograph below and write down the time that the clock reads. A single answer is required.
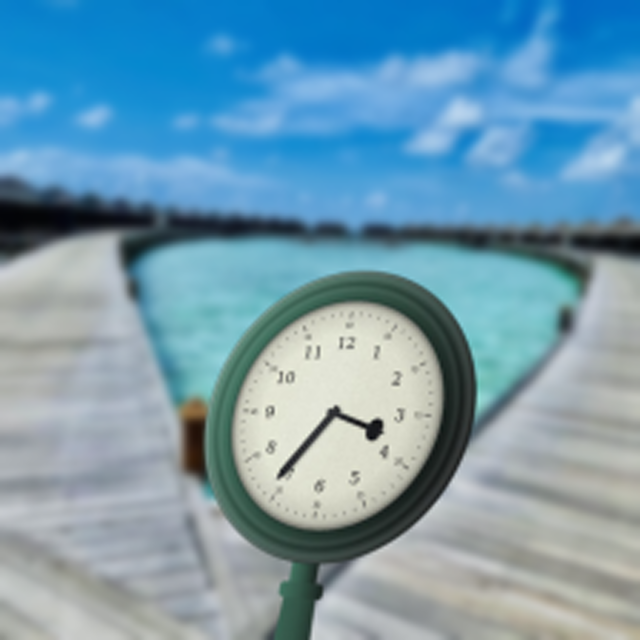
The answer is 3:36
